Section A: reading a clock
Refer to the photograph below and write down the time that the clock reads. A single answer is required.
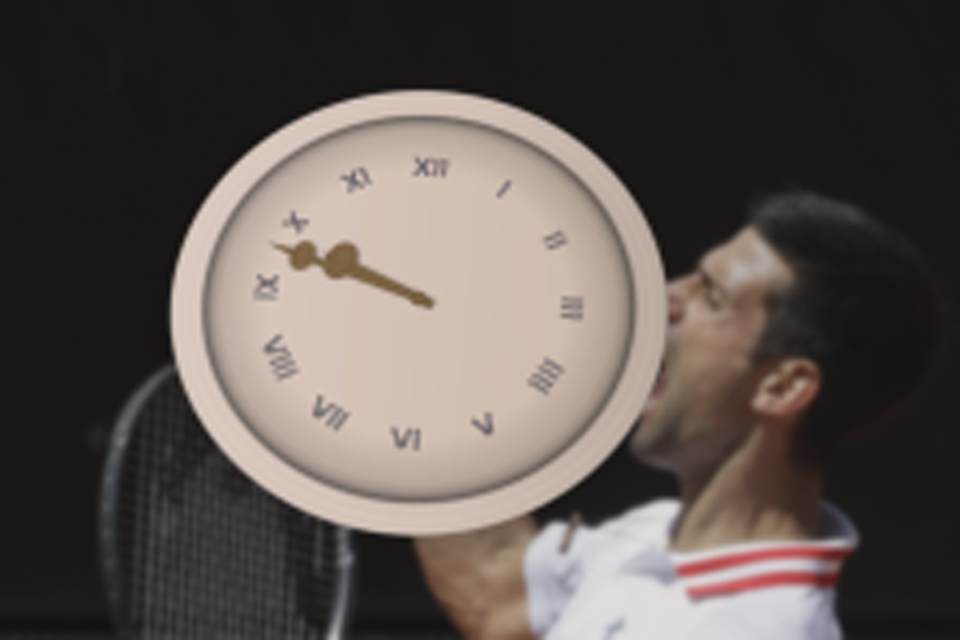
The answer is 9:48
